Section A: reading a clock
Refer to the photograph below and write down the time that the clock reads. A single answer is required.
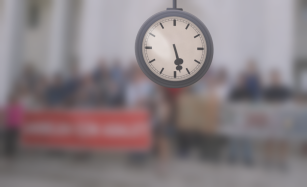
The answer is 5:28
